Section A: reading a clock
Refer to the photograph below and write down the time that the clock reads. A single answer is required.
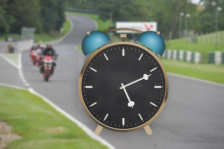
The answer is 5:11
